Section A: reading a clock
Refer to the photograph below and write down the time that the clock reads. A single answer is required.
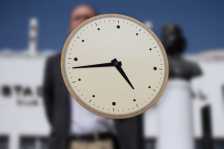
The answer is 4:43
